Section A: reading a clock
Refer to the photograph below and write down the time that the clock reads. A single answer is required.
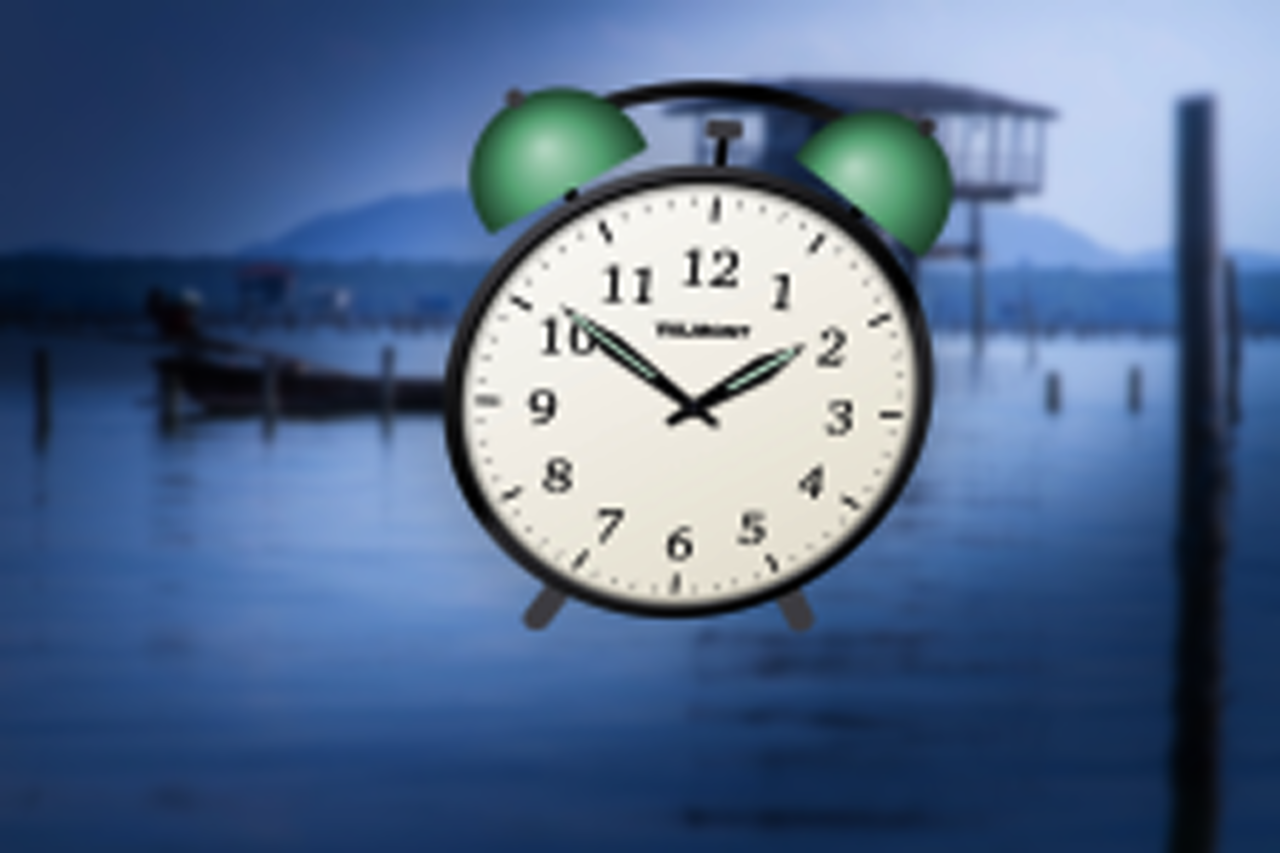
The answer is 1:51
